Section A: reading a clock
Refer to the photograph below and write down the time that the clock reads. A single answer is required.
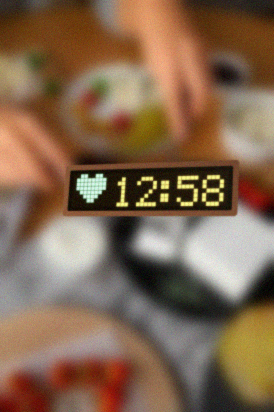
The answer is 12:58
